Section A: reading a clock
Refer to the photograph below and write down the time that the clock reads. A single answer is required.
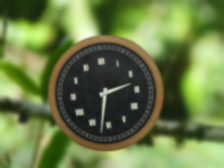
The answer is 2:32
